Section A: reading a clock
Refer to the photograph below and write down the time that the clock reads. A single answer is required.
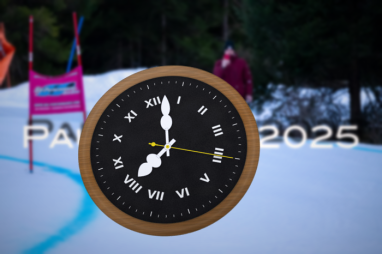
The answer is 8:02:20
